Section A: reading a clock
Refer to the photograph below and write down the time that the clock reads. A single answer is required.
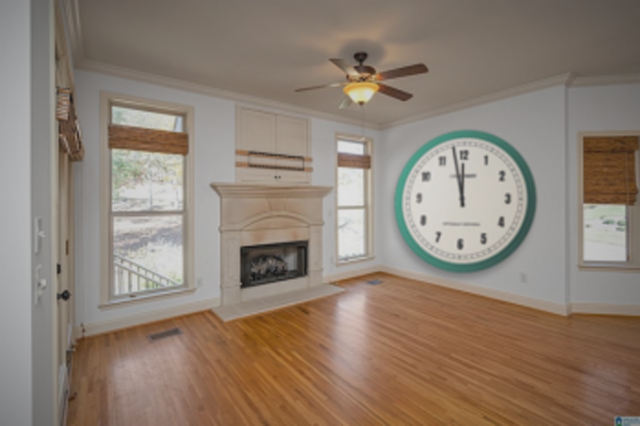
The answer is 11:58
